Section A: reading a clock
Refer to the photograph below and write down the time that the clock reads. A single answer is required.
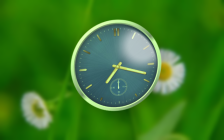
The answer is 7:18
